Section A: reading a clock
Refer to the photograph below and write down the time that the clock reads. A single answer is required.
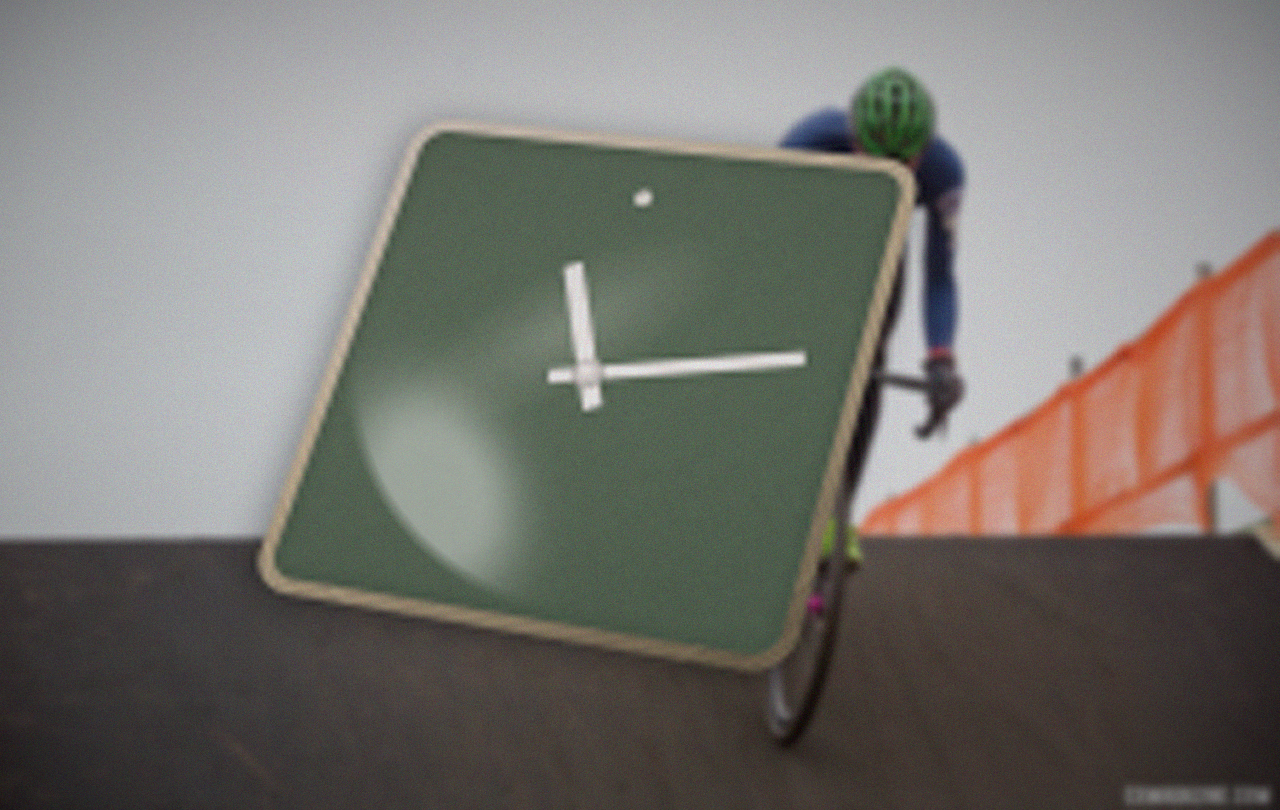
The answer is 11:13
